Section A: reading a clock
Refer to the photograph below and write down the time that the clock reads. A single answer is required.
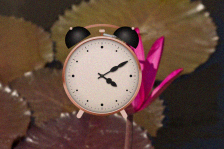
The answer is 4:10
